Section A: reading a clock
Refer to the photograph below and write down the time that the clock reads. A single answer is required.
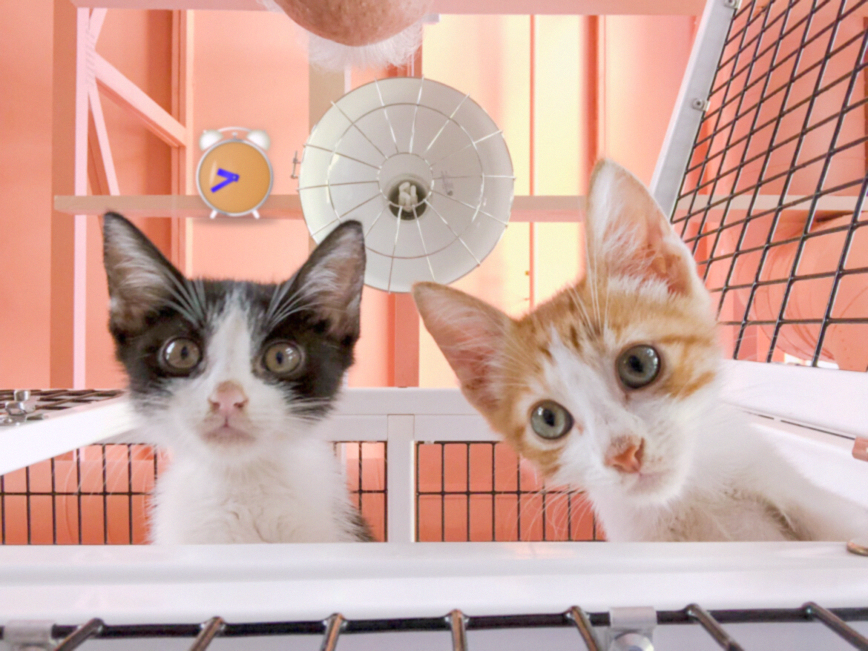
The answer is 9:40
